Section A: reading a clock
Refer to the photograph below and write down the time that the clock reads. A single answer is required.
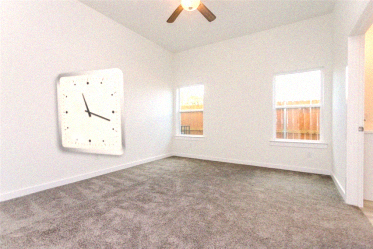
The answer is 11:18
